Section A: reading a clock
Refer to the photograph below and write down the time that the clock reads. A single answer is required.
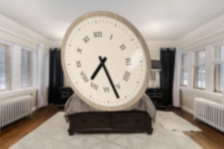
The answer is 7:27
